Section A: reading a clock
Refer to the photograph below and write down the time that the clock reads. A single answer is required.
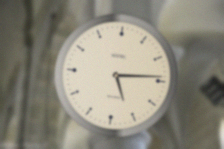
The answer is 5:14
